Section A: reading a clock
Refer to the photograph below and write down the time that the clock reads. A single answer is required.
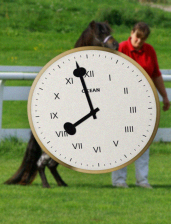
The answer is 7:58
